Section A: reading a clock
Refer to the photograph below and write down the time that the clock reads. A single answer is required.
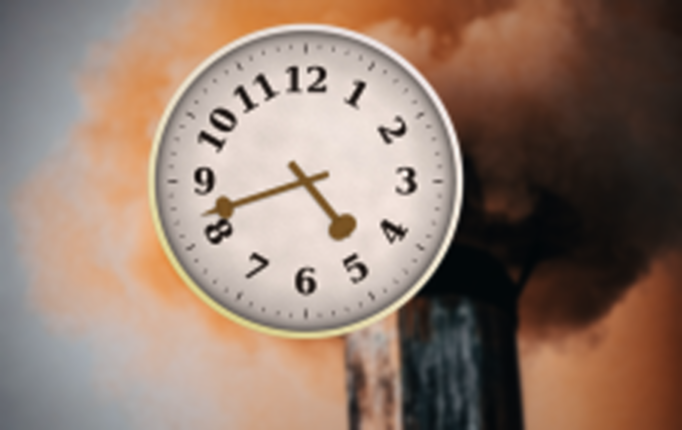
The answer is 4:42
